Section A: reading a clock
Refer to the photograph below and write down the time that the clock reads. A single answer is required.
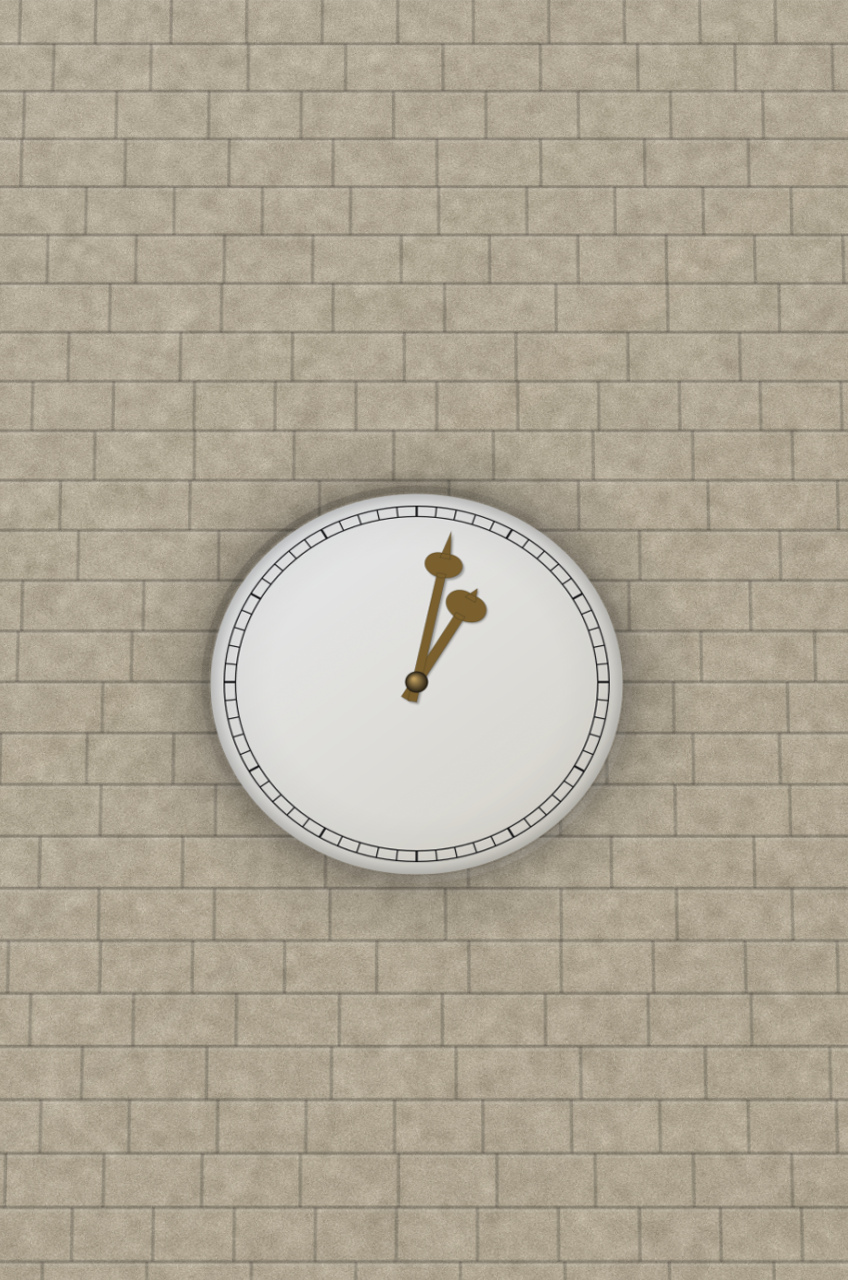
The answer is 1:02
